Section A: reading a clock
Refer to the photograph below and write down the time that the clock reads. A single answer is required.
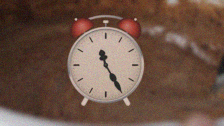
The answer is 11:25
